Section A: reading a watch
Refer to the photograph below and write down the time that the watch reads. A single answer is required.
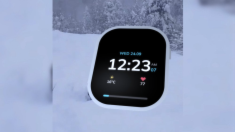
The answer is 12:23
